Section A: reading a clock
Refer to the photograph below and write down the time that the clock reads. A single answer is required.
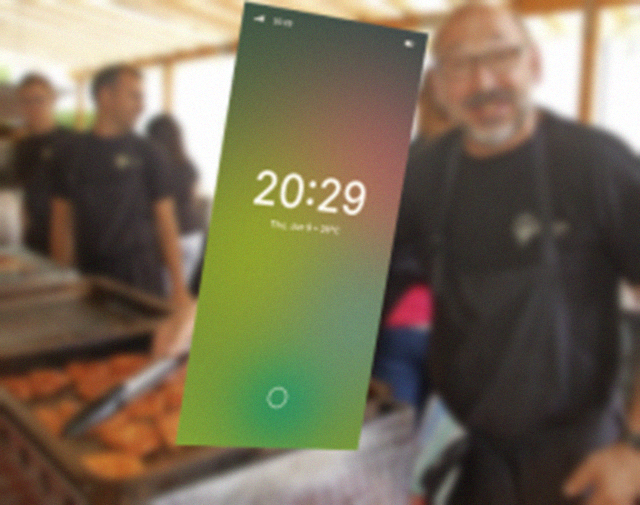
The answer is 20:29
